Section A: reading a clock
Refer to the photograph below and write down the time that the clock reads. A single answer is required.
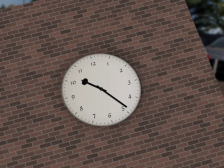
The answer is 10:24
